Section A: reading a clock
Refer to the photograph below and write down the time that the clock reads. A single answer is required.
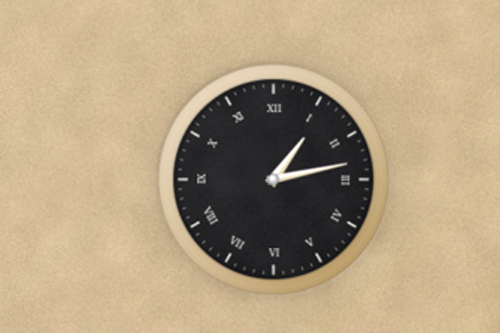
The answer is 1:13
